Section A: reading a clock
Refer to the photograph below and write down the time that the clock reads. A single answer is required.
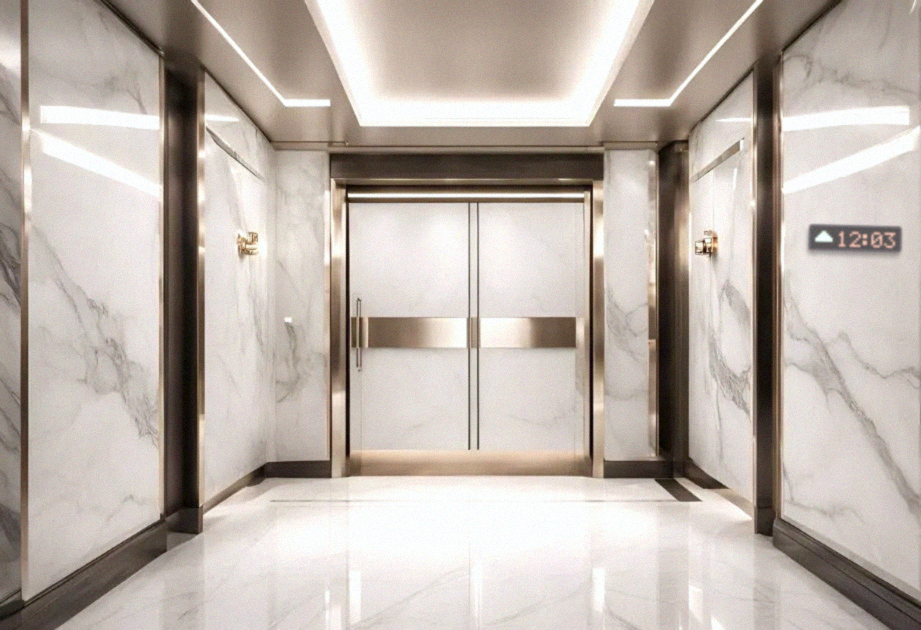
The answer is 12:03
